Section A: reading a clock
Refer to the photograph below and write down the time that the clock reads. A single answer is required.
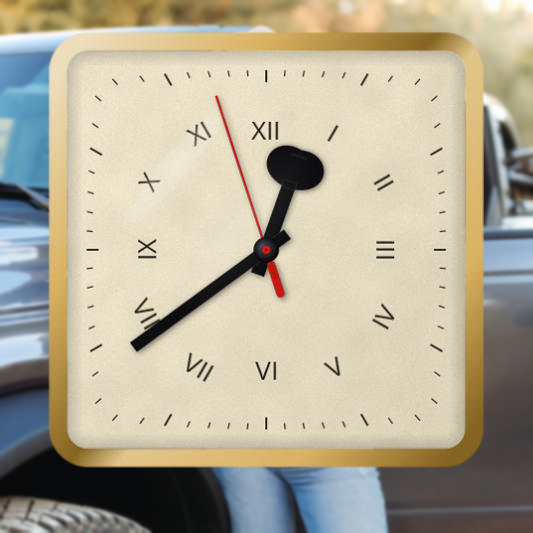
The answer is 12:38:57
